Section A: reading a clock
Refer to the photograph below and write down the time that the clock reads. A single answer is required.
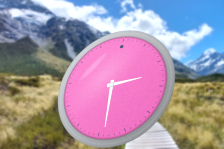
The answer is 2:29
